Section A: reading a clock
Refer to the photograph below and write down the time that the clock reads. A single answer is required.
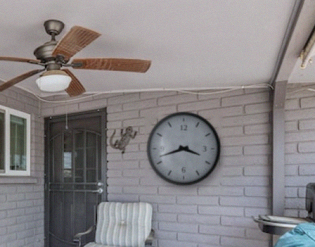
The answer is 3:42
